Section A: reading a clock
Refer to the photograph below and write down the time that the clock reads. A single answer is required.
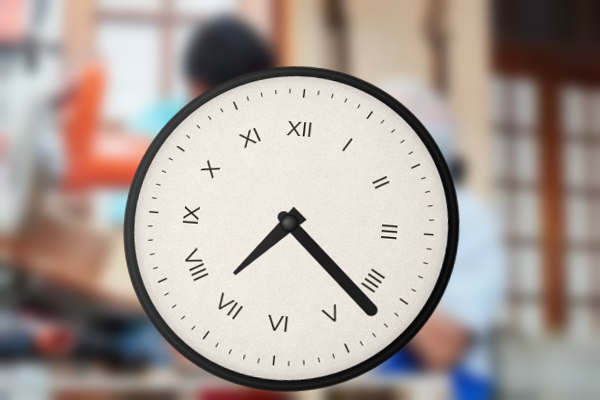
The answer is 7:22
